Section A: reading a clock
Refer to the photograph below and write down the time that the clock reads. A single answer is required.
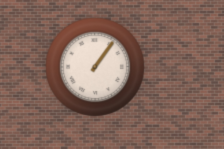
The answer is 1:06
